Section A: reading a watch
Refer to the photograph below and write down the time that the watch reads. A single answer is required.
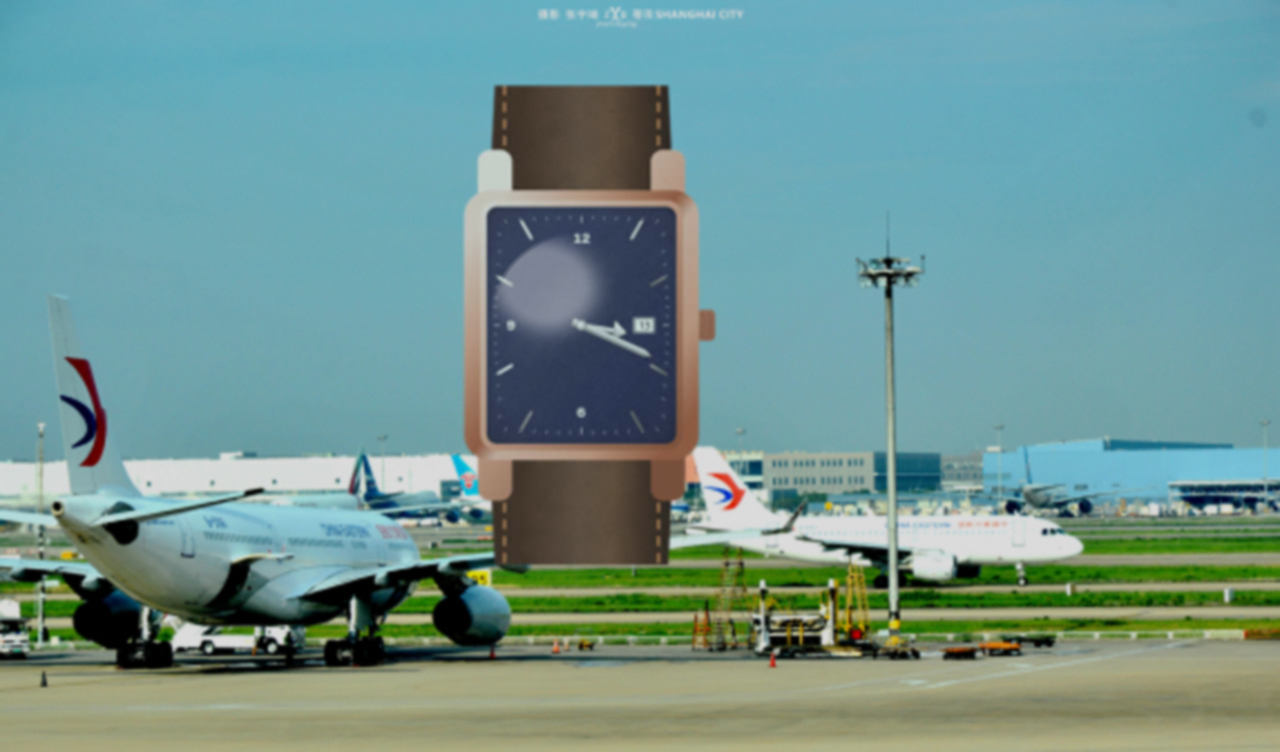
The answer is 3:19
